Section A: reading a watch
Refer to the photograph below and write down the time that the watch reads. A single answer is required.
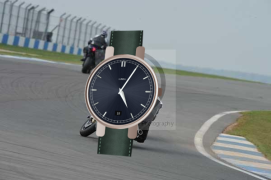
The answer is 5:05
